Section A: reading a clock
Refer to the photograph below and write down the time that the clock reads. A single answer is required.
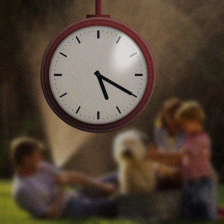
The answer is 5:20
